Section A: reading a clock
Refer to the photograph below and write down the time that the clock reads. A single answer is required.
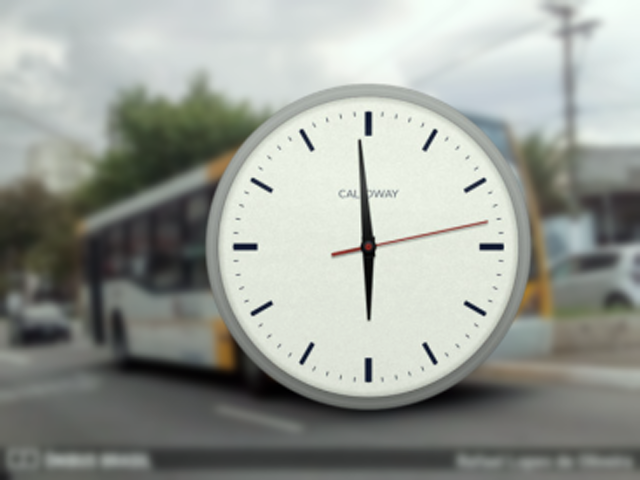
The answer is 5:59:13
